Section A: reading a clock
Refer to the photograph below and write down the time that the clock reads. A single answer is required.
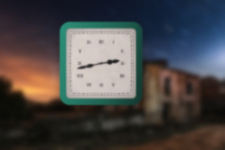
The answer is 2:43
